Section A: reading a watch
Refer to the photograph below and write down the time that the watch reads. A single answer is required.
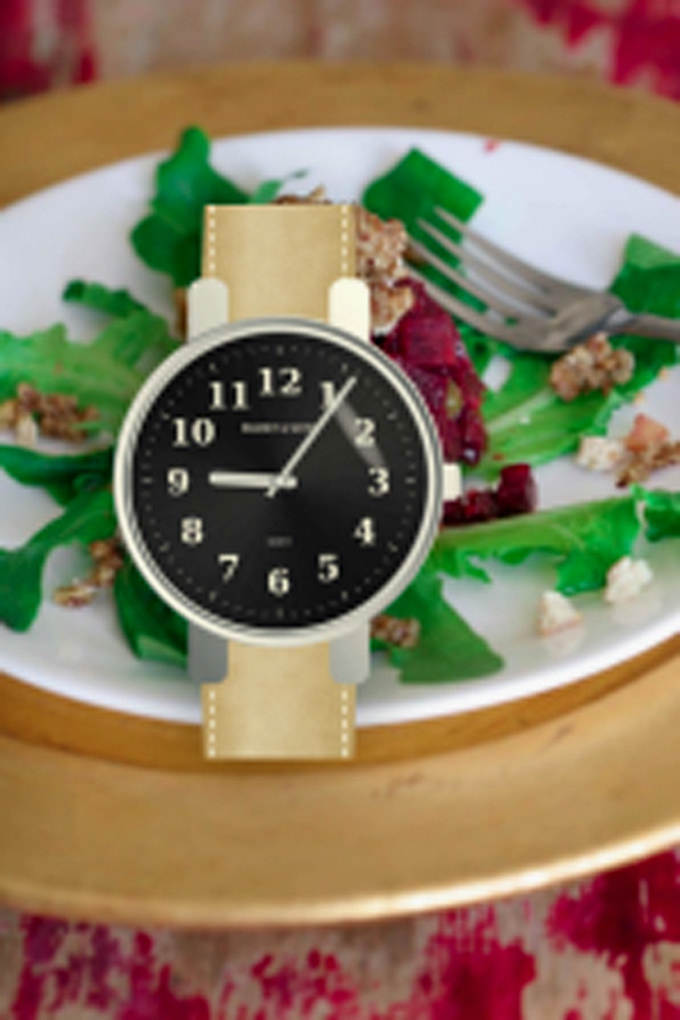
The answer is 9:06
